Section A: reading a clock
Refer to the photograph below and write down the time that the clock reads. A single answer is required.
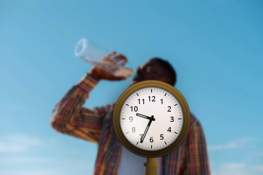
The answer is 9:34
